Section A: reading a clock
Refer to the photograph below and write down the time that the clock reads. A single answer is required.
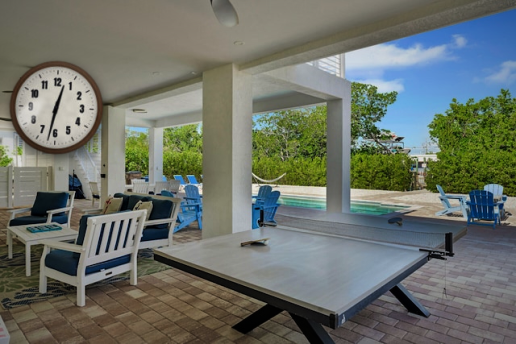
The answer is 12:32
